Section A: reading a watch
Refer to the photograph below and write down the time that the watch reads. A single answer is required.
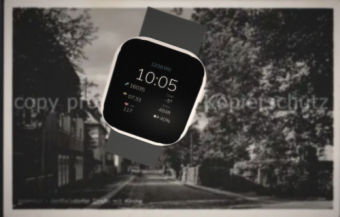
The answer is 10:05
